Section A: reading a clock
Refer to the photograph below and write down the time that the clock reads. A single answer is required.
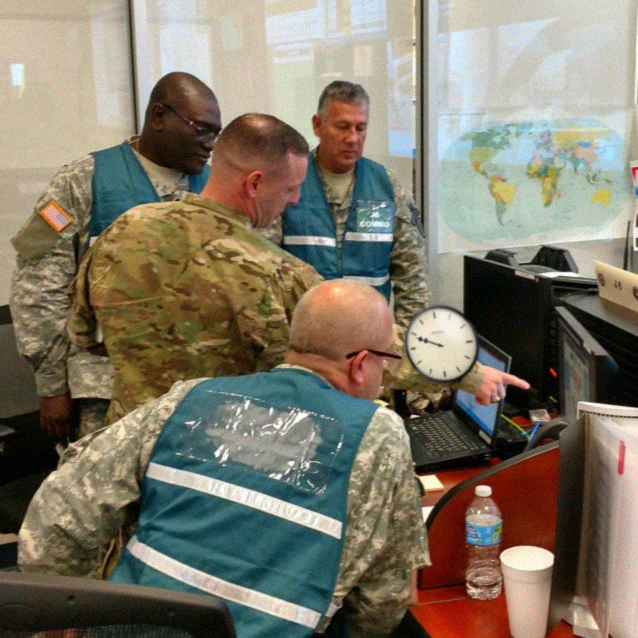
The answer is 9:49
